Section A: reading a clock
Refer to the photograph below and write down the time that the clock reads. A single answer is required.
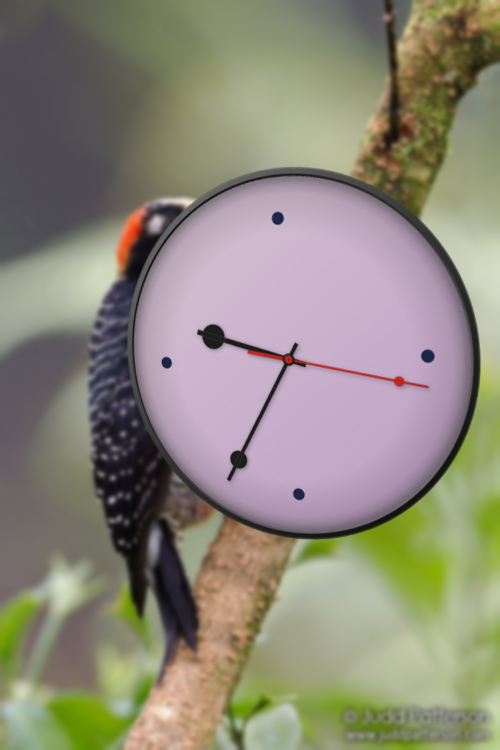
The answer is 9:35:17
